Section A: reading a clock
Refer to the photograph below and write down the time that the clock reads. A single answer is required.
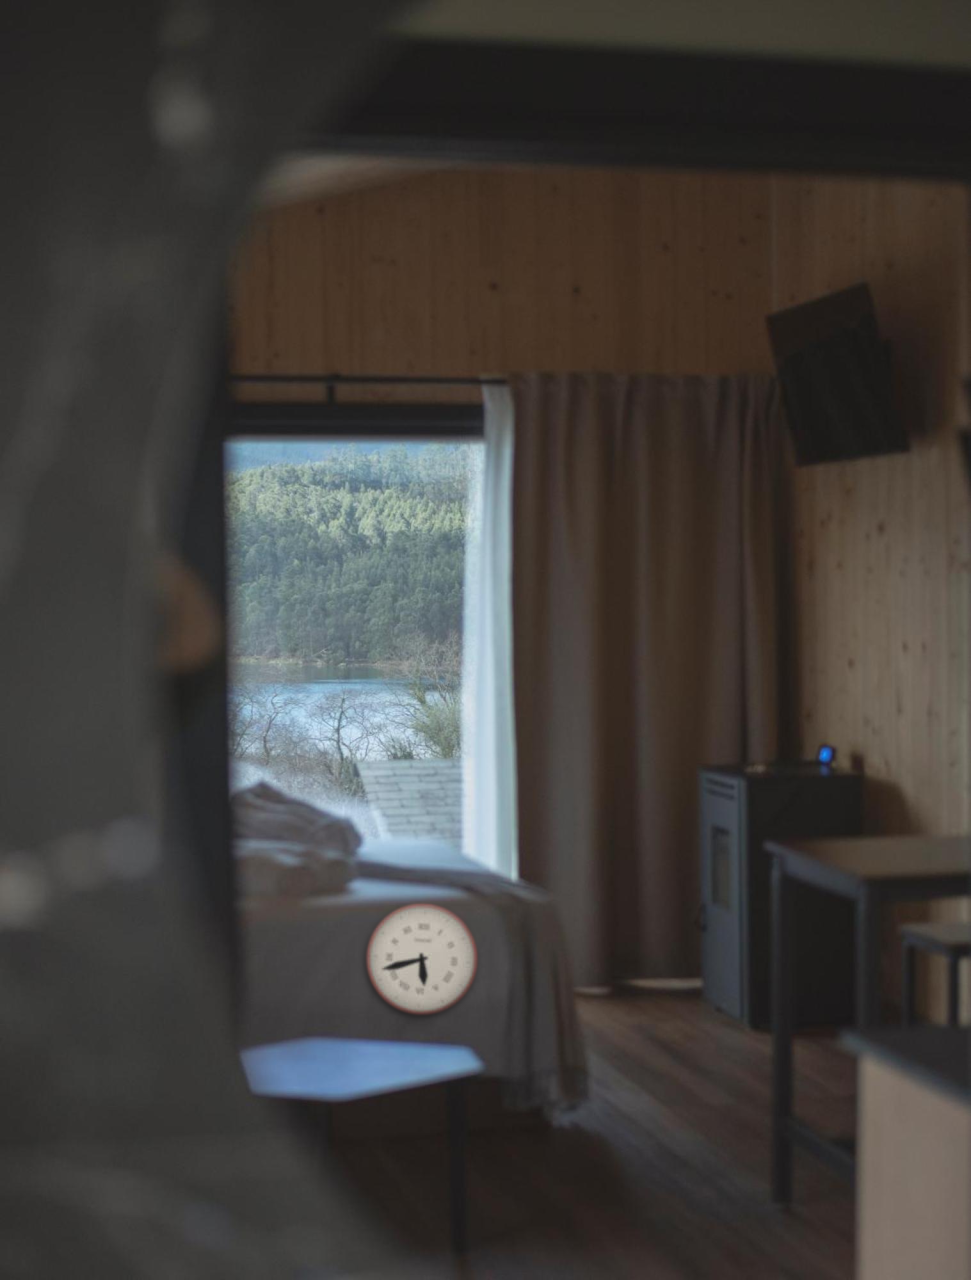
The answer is 5:42
